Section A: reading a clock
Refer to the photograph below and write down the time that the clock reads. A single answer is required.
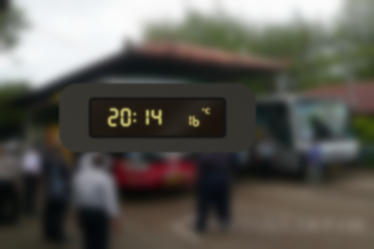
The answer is 20:14
